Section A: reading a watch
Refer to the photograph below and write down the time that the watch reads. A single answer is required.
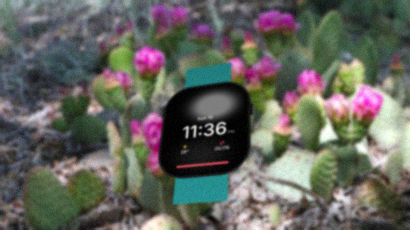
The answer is 11:36
